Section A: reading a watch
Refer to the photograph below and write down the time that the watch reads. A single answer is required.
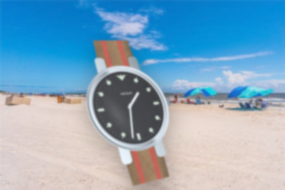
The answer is 1:32
